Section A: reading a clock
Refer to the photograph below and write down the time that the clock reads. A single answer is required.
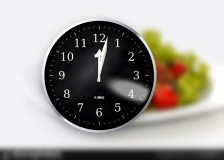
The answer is 12:02
